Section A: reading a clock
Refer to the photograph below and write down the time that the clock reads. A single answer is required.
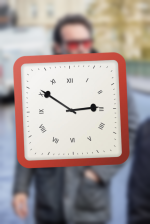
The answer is 2:51
